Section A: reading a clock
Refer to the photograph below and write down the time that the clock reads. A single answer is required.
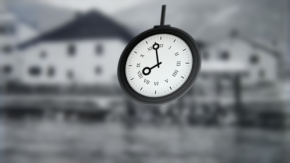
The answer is 7:58
